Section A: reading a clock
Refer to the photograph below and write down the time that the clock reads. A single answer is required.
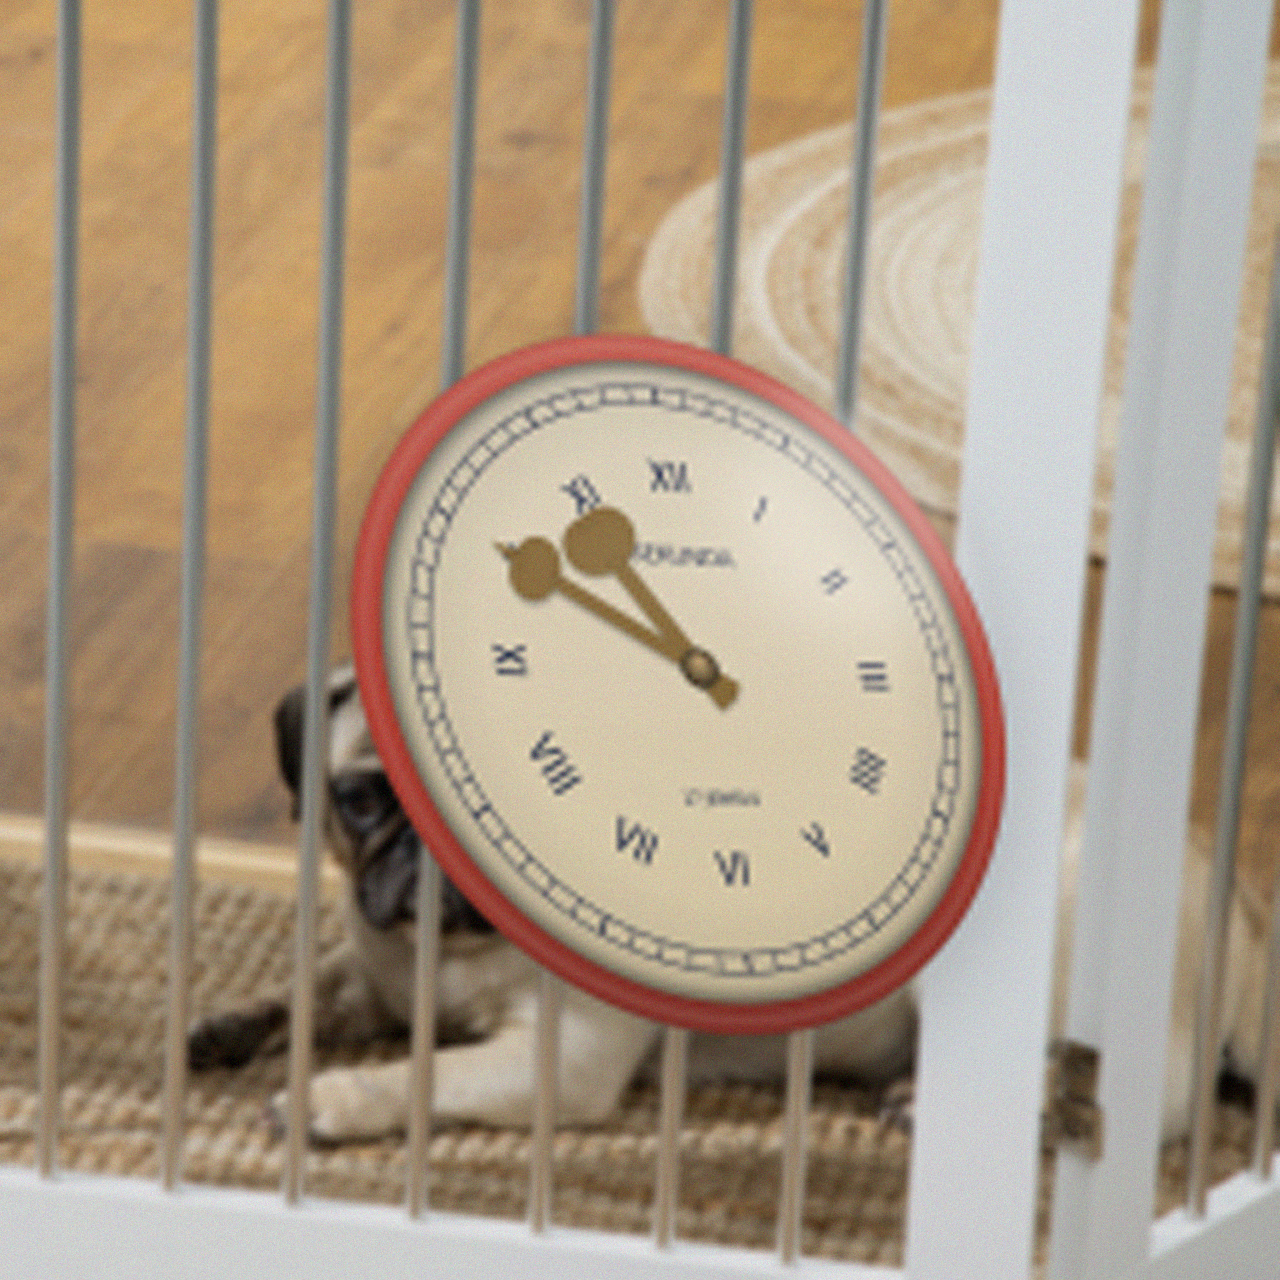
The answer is 10:50
